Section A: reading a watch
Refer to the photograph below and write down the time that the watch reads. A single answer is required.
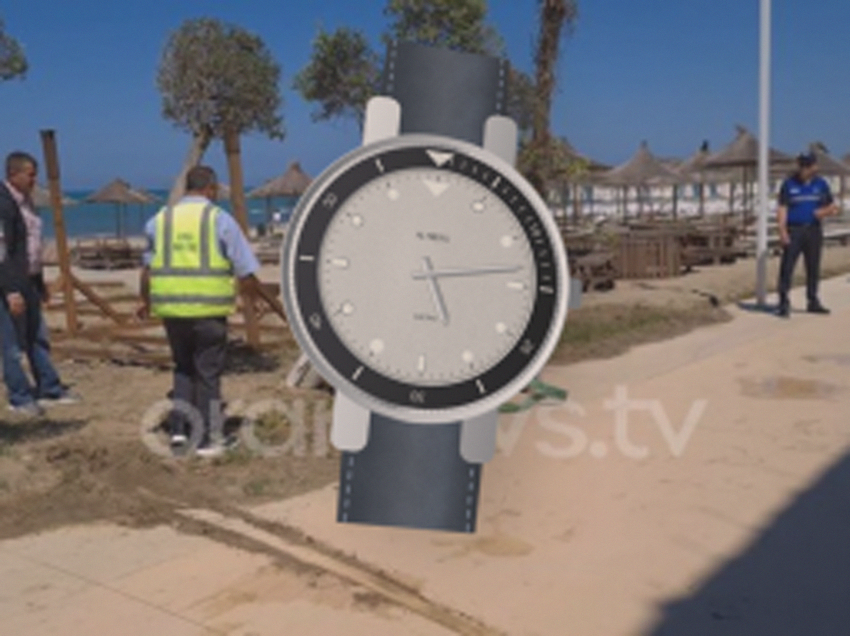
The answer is 5:13
